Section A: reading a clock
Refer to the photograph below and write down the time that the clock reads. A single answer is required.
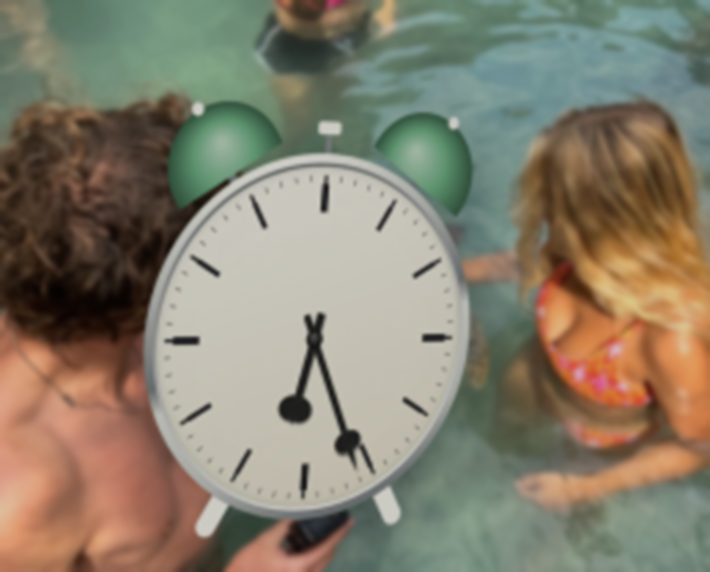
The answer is 6:26
